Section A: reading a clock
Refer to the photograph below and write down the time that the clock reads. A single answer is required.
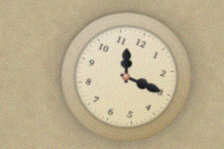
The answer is 11:15
